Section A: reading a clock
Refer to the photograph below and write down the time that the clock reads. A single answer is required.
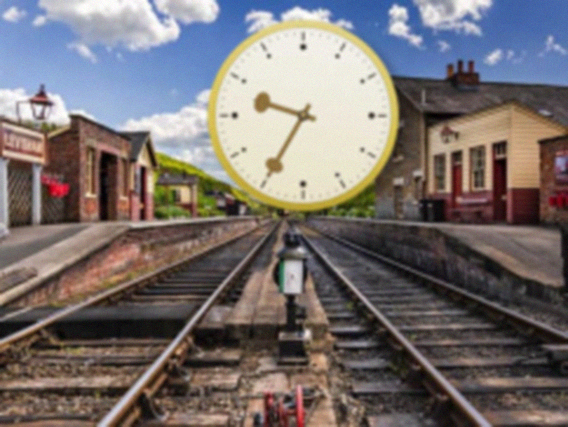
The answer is 9:35
